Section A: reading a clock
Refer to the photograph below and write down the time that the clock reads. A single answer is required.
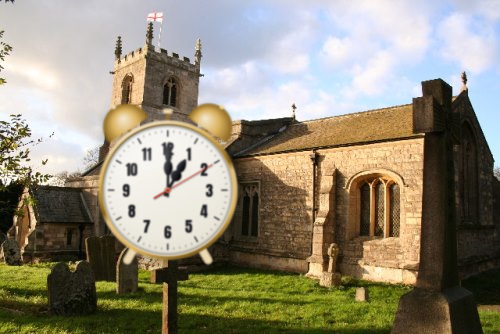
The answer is 1:00:10
